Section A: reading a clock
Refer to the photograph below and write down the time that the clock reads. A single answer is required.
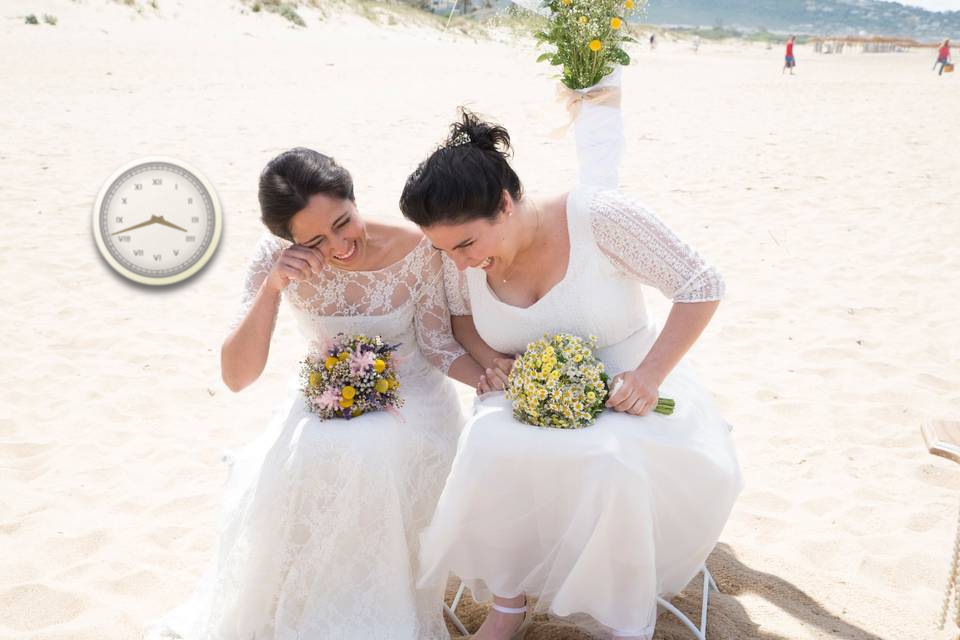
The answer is 3:42
